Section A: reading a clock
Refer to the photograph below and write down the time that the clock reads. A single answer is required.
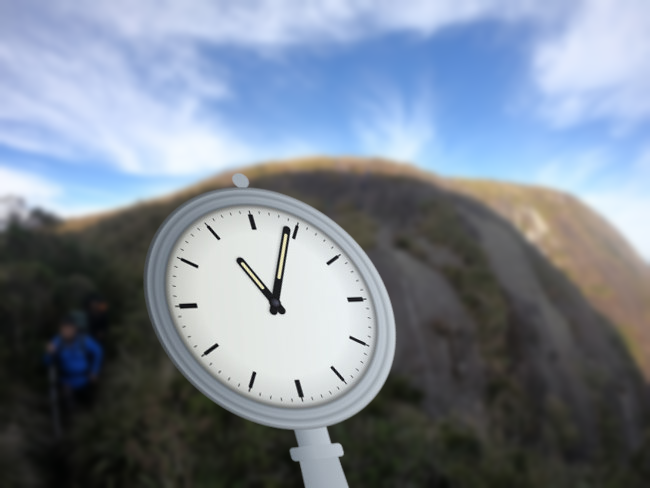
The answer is 11:04
